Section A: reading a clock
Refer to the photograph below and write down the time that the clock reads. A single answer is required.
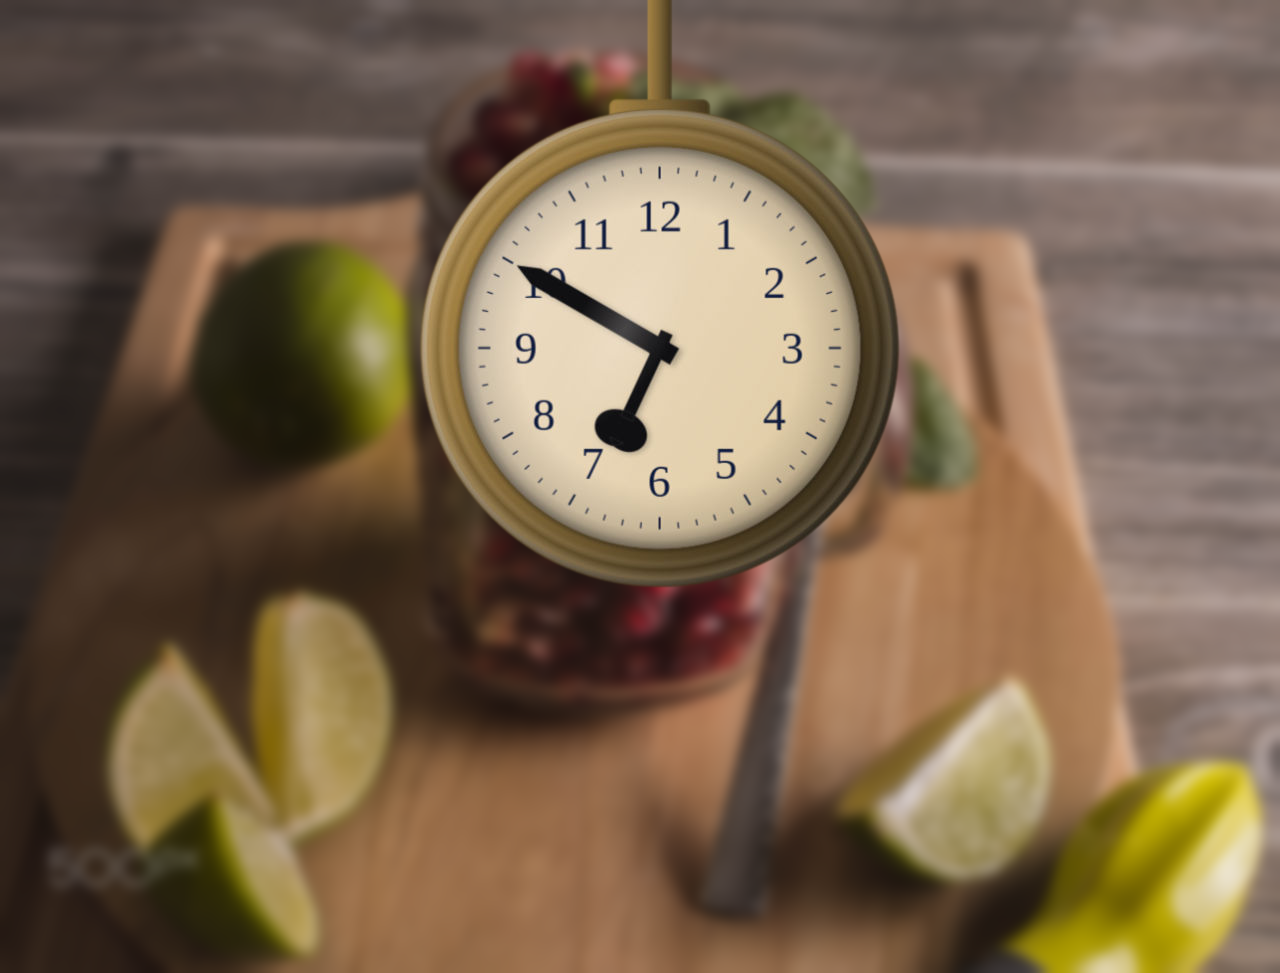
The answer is 6:50
